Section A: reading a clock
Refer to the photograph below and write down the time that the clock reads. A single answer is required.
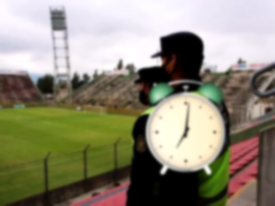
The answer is 7:01
